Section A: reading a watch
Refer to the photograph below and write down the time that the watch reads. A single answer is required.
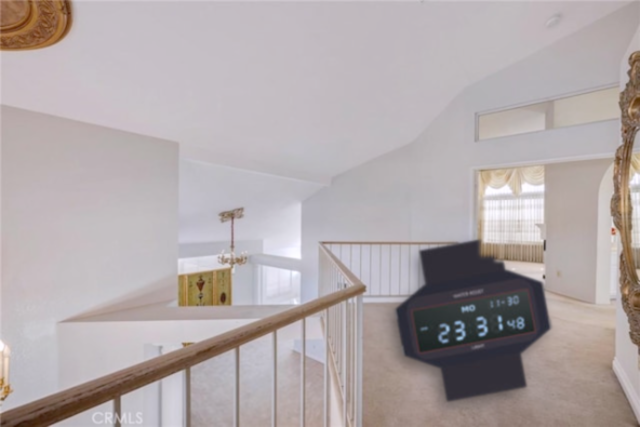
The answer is 23:31:48
